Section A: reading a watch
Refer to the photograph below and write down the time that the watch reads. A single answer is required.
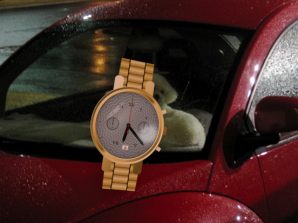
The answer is 6:22
